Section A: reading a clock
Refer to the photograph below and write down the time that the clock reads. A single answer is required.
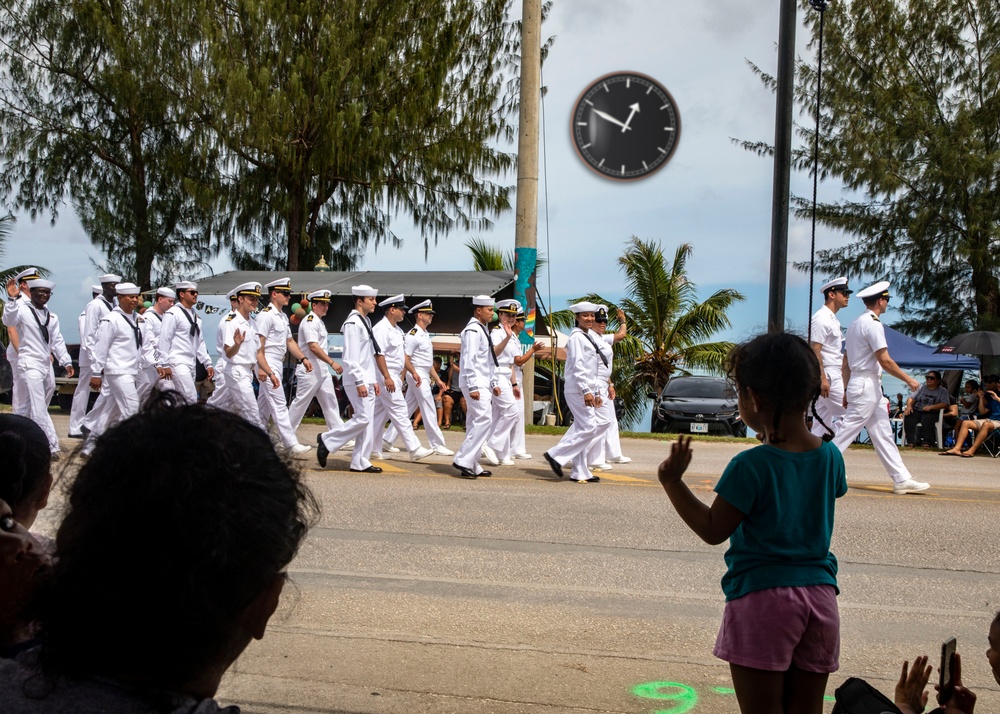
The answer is 12:49
